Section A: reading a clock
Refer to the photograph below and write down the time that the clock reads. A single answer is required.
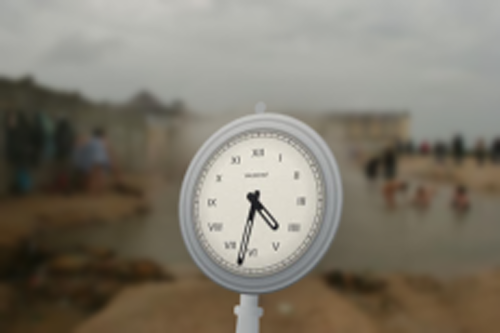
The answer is 4:32
